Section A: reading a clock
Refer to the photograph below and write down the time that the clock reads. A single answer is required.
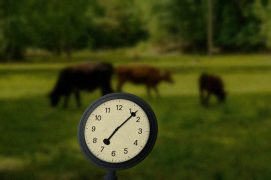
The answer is 7:07
